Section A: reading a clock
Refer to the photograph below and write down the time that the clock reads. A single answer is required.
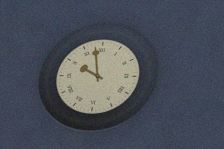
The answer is 9:58
